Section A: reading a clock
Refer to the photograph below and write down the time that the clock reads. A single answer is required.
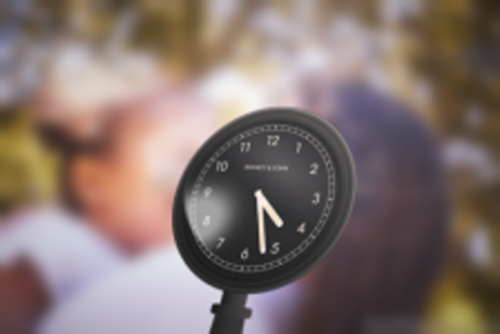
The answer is 4:27
